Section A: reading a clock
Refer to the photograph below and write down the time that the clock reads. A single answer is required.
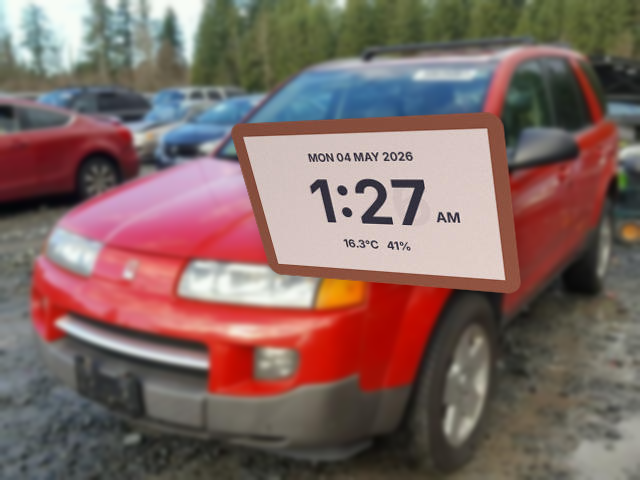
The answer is 1:27
